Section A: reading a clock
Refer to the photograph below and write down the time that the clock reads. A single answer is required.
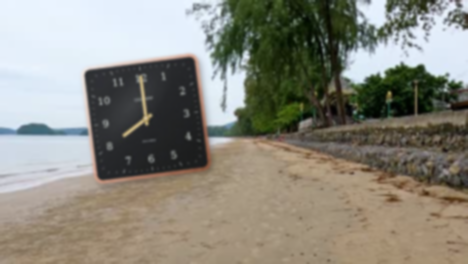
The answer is 8:00
